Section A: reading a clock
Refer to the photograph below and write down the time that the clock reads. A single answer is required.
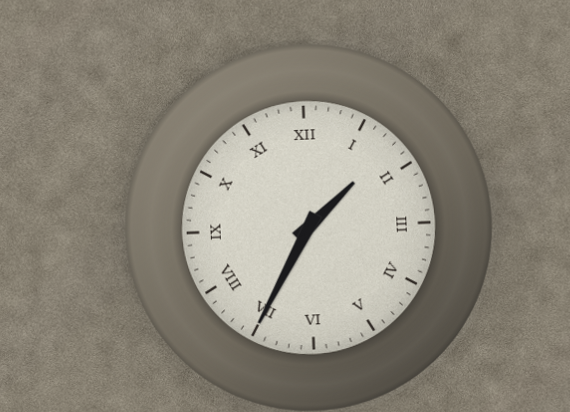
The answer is 1:35
